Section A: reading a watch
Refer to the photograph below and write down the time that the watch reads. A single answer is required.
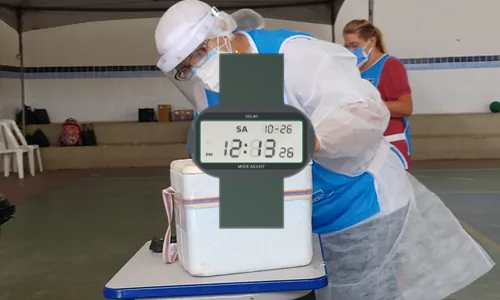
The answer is 12:13:26
